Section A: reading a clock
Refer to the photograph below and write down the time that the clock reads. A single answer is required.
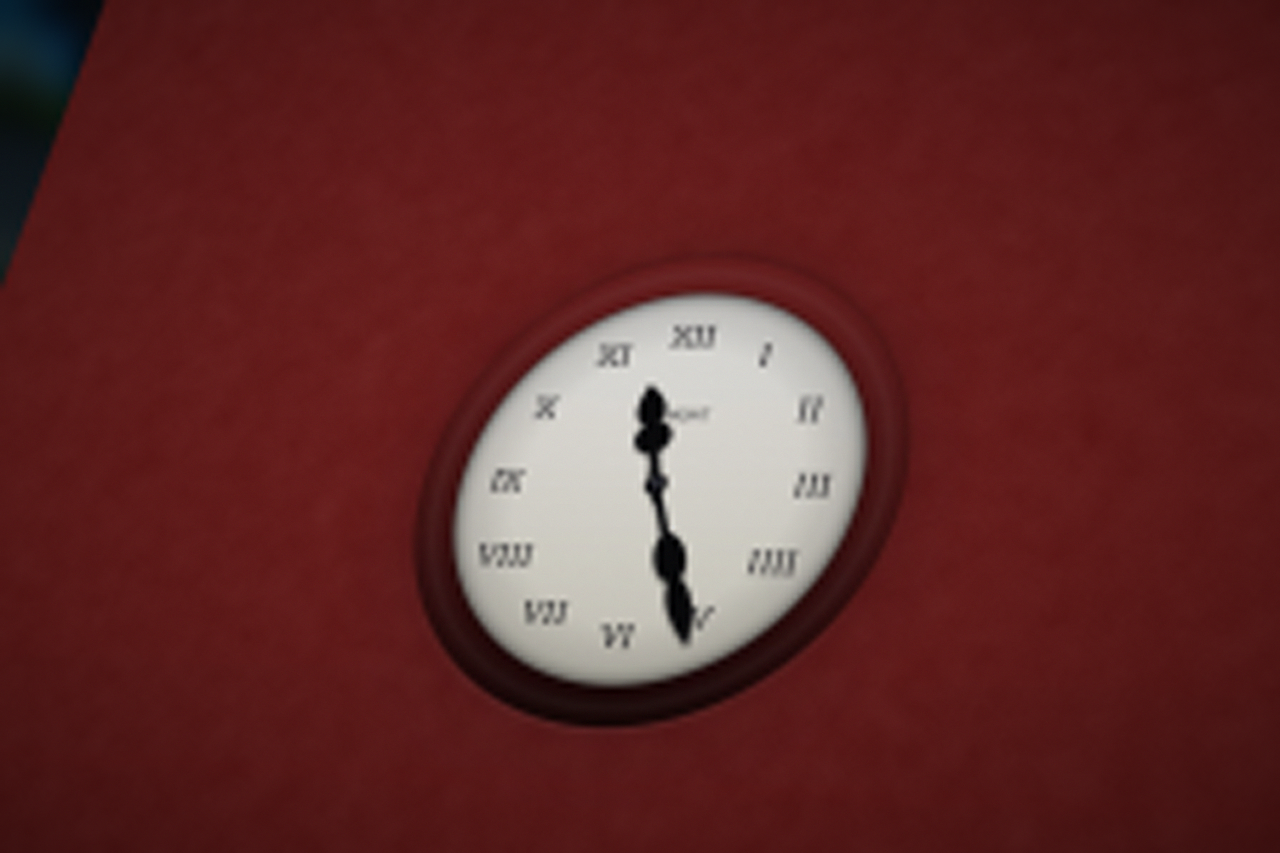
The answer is 11:26
